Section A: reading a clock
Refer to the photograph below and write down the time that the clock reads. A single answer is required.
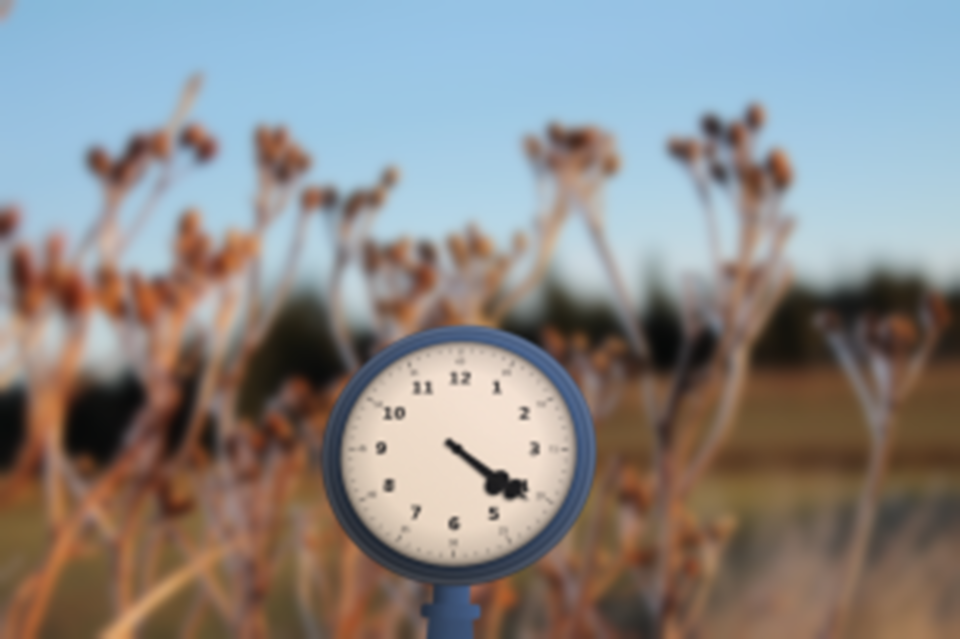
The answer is 4:21
